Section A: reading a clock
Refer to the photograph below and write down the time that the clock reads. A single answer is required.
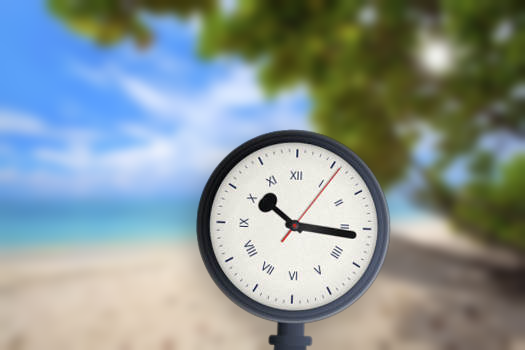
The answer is 10:16:06
